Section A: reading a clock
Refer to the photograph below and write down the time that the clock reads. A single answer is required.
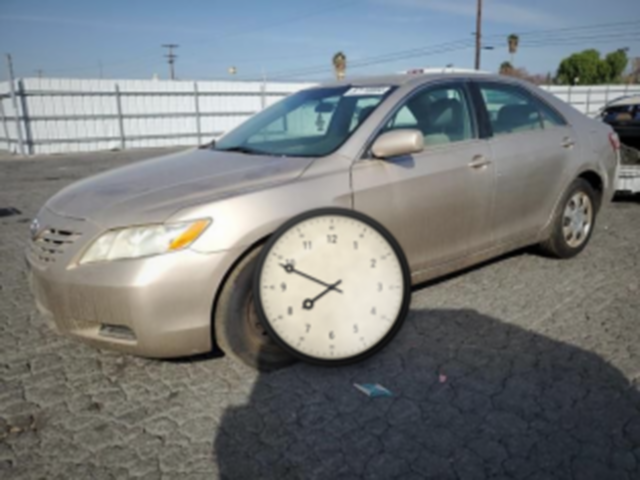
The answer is 7:49
